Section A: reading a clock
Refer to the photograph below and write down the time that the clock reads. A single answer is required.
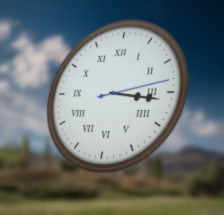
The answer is 3:16:13
